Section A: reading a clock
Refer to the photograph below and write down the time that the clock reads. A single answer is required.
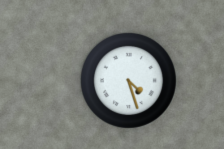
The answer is 4:27
